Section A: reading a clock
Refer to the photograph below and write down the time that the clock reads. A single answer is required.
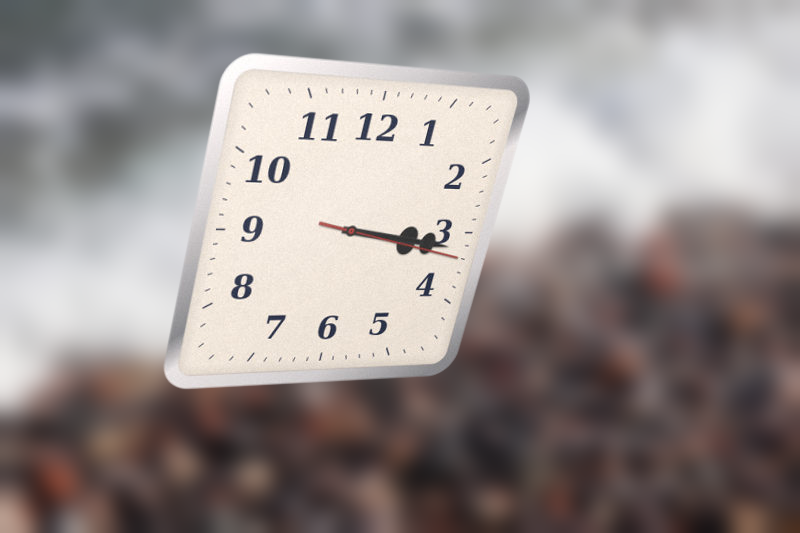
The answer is 3:16:17
